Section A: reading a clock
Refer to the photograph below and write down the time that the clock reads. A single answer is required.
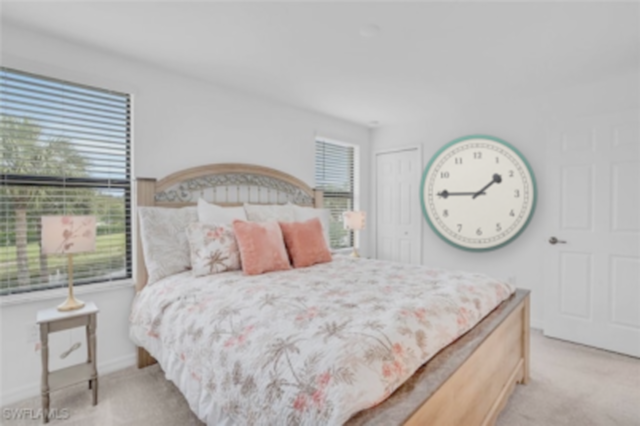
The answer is 1:45
